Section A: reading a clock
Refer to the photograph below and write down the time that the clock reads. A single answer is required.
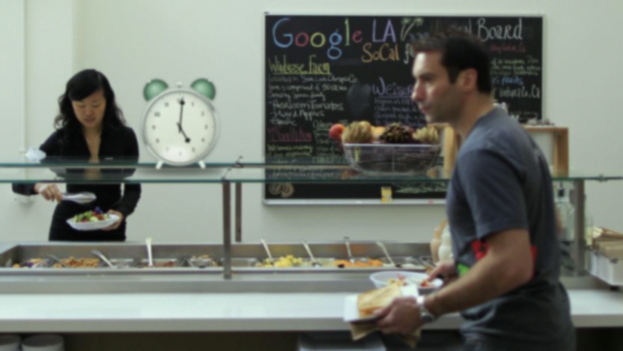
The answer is 5:01
